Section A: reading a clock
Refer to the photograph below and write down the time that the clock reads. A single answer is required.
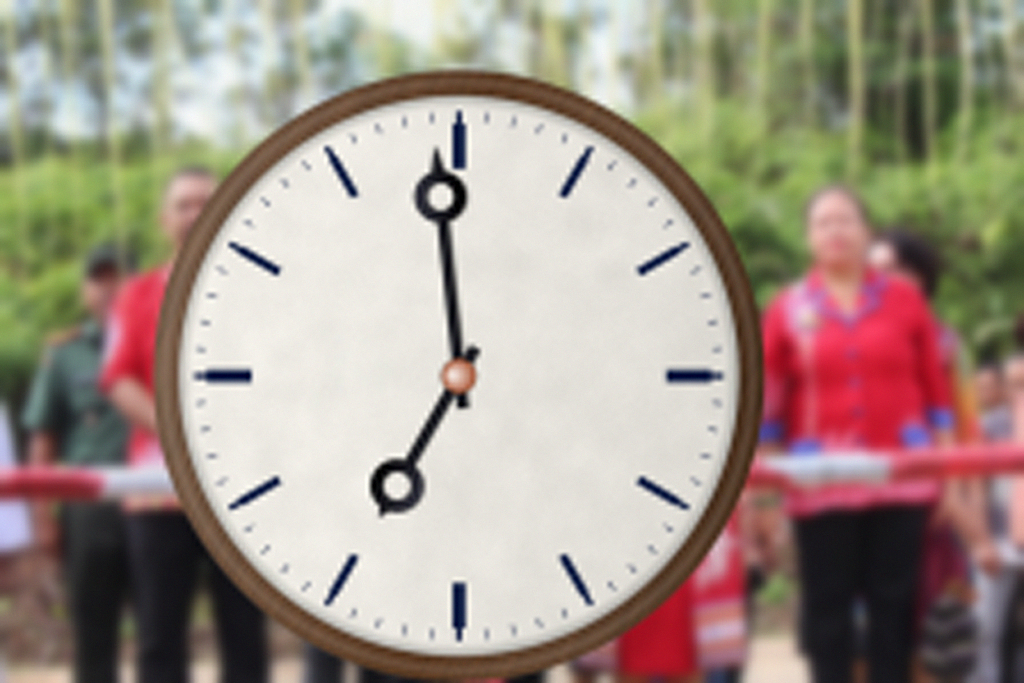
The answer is 6:59
